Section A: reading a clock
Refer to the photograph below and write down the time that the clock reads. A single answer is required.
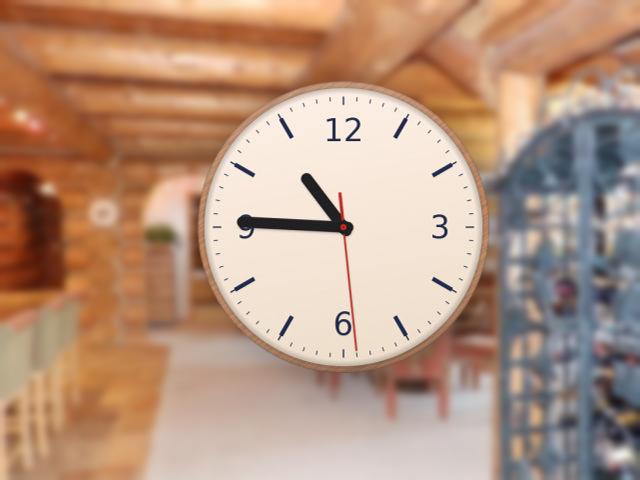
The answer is 10:45:29
